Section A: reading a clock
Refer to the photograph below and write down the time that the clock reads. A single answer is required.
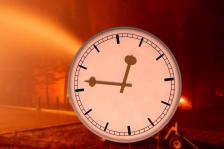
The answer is 12:47
